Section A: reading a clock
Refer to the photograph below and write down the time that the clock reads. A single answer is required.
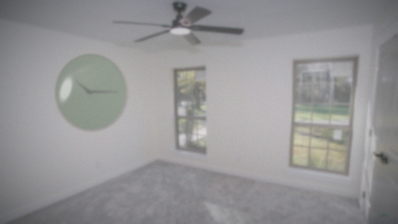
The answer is 10:15
